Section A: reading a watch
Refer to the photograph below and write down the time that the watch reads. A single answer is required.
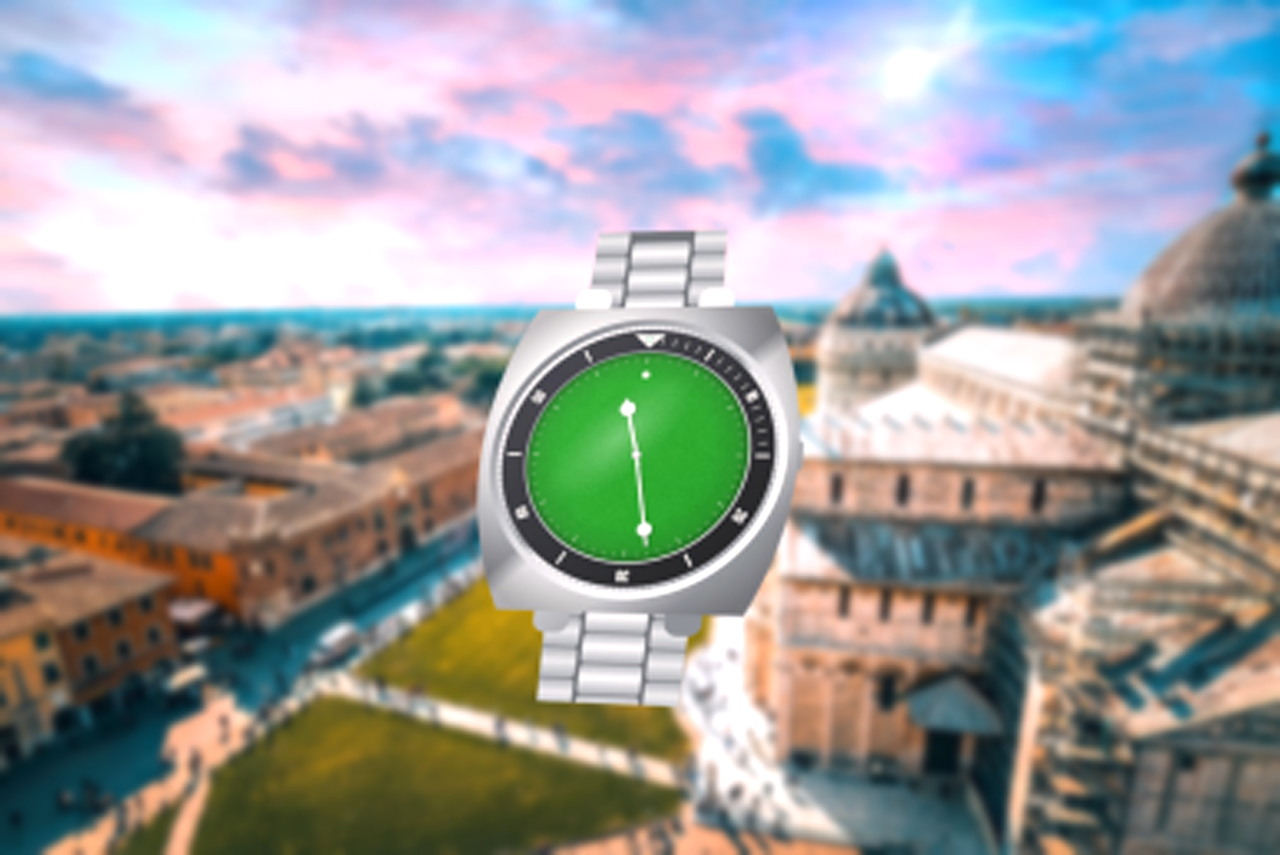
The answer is 11:28
